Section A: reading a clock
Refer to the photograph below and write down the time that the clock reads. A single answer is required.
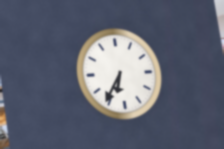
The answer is 6:36
